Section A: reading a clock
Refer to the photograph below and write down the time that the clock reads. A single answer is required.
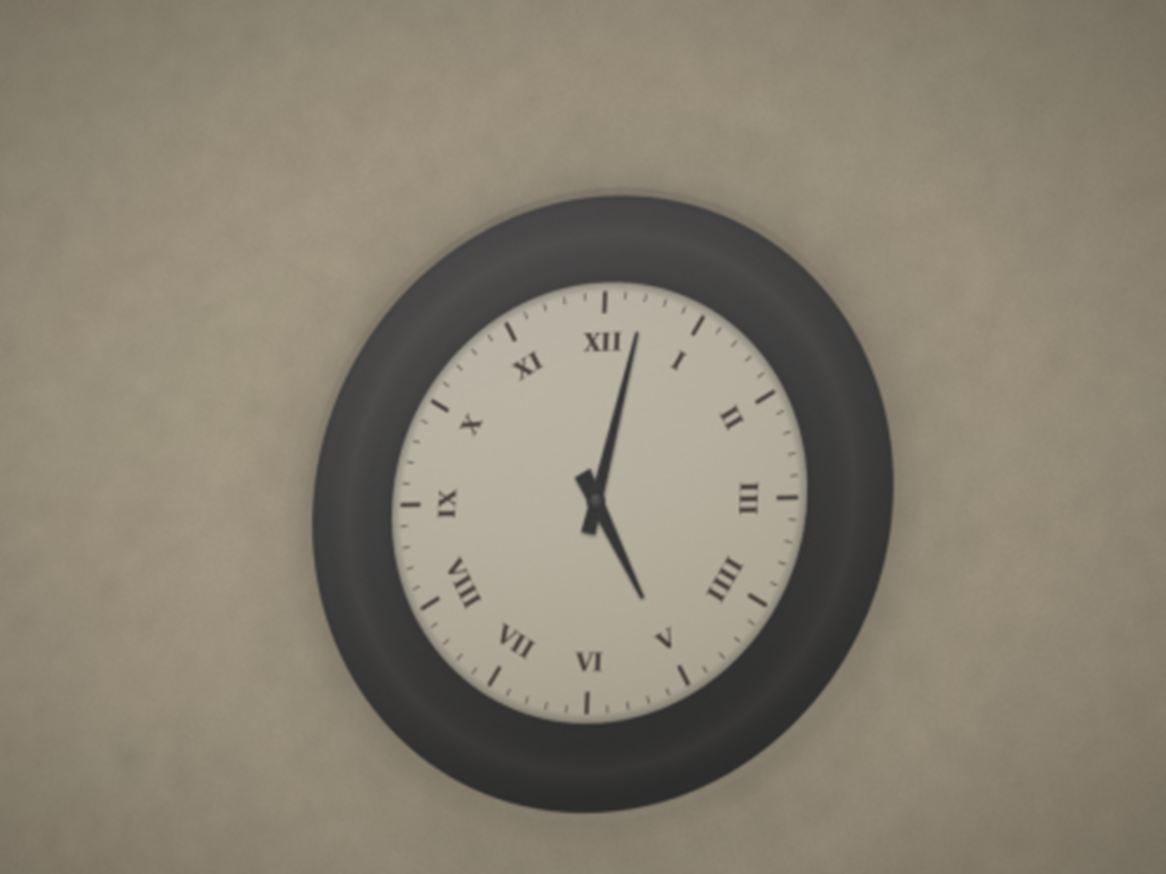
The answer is 5:02
